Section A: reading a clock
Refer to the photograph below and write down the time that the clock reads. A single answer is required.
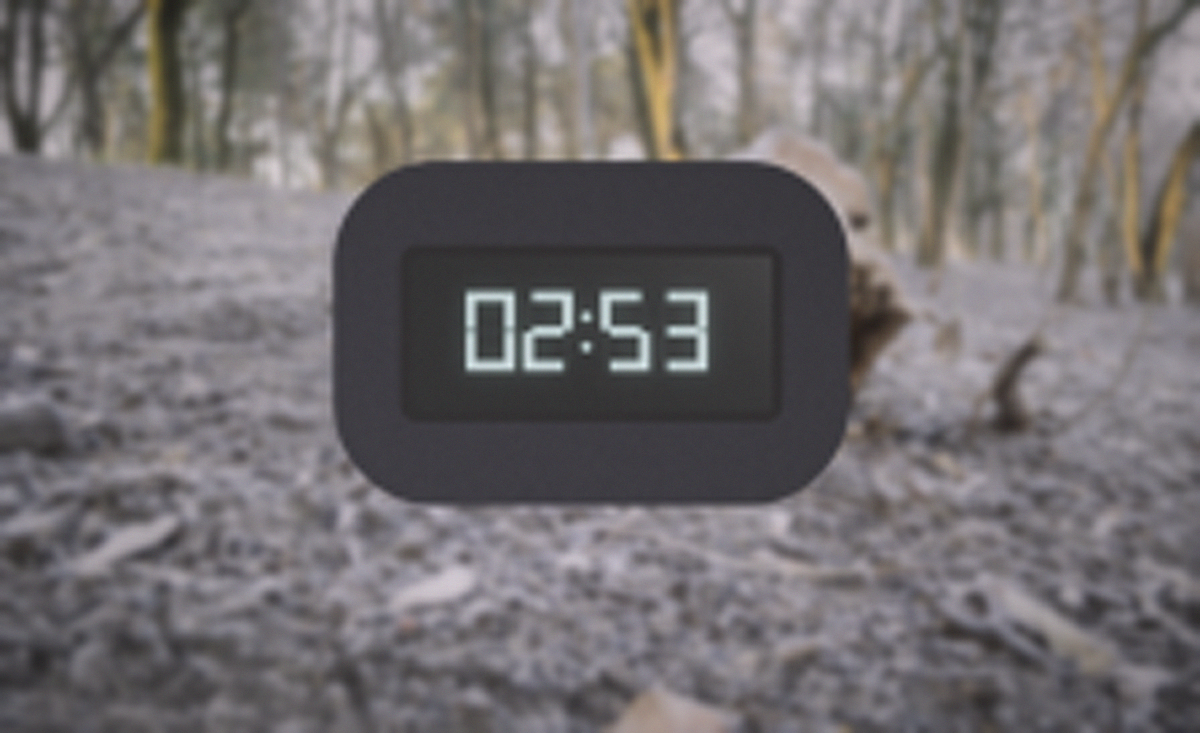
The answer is 2:53
